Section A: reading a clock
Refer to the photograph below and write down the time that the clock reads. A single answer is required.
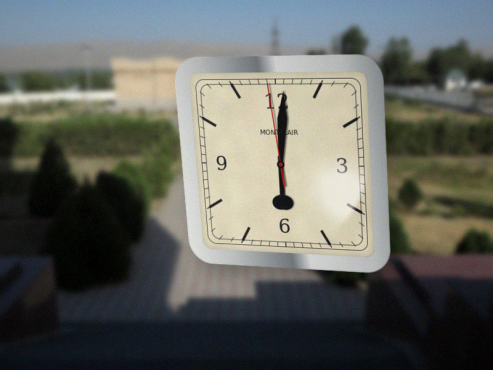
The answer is 6:00:59
